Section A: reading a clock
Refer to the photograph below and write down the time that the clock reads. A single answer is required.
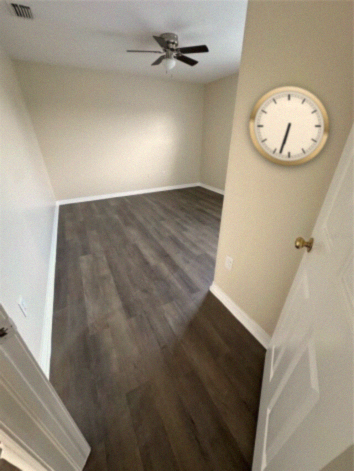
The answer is 6:33
